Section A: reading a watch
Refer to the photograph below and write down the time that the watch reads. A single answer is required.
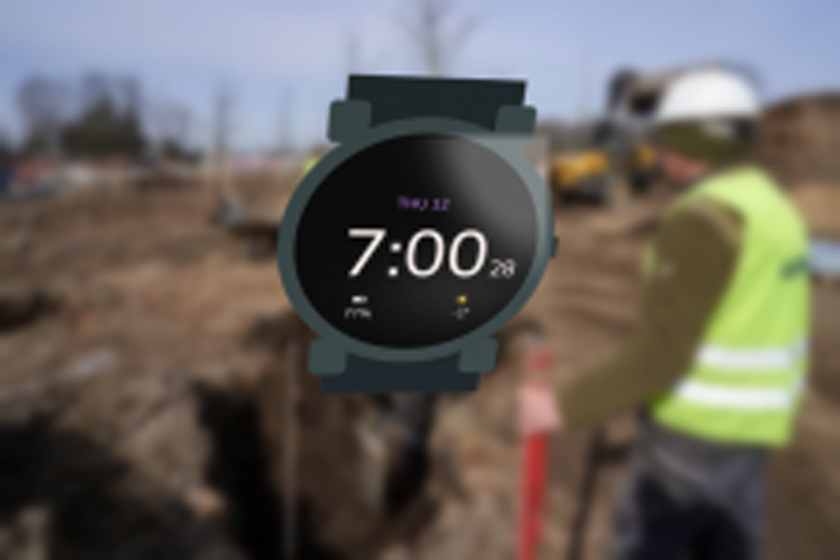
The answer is 7:00
